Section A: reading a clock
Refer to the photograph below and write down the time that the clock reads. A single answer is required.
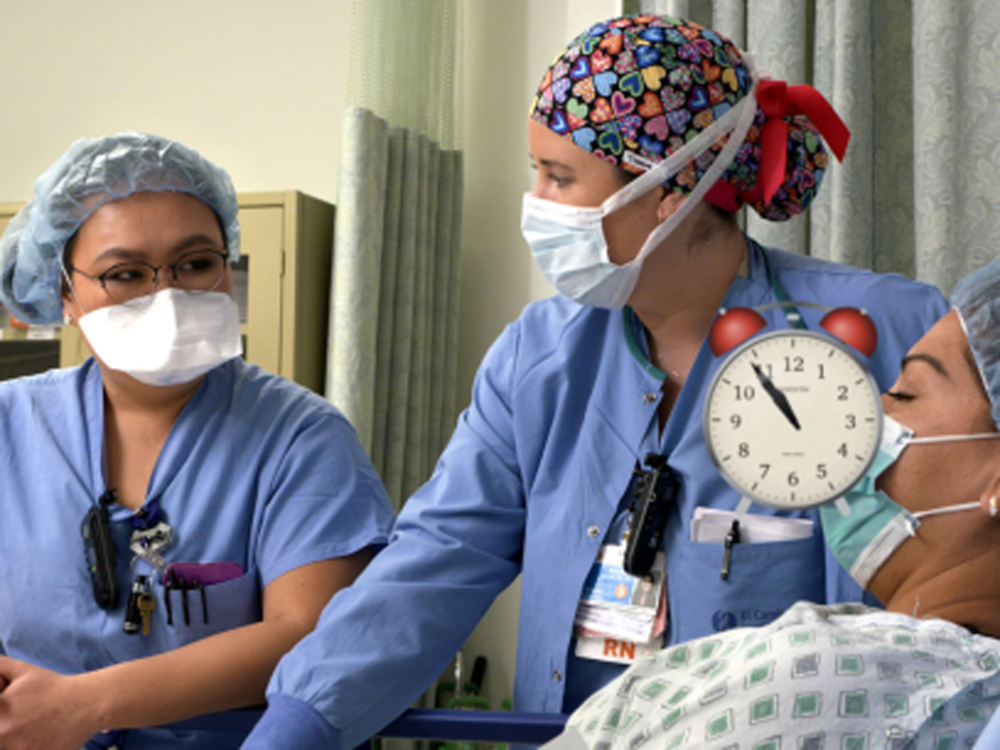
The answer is 10:54
